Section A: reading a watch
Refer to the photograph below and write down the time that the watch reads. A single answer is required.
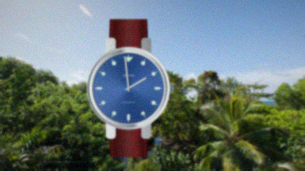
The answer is 1:59
